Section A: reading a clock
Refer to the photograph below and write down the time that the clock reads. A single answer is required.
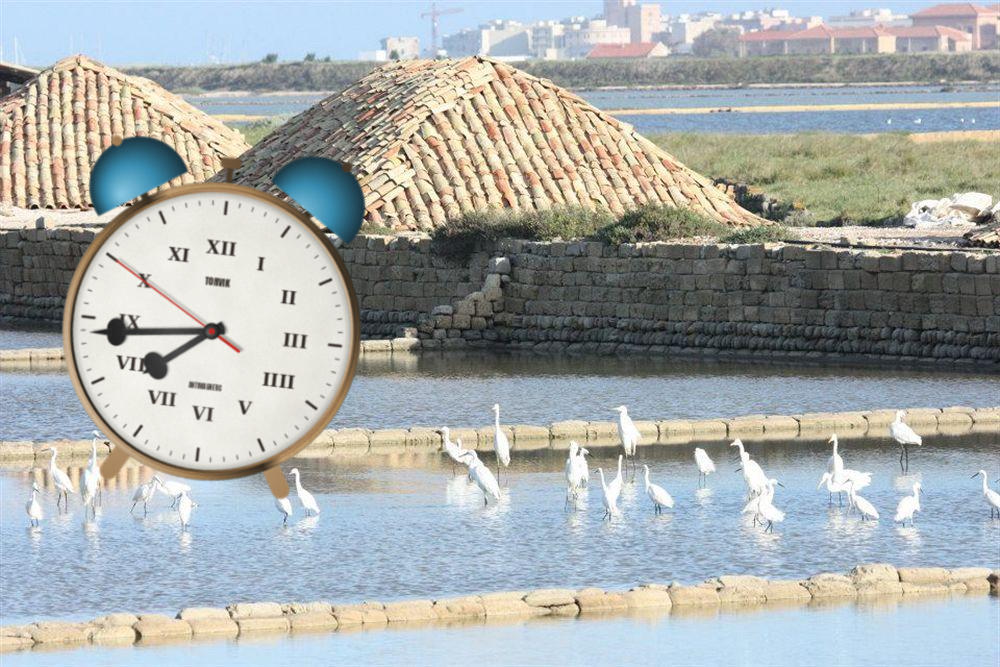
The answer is 7:43:50
